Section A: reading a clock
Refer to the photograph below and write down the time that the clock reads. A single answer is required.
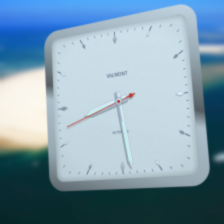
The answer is 8:28:42
